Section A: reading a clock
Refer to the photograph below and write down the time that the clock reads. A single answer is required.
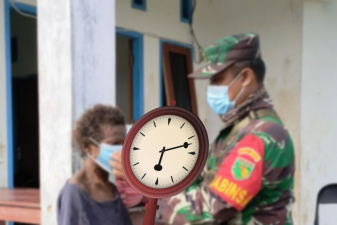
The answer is 6:12
